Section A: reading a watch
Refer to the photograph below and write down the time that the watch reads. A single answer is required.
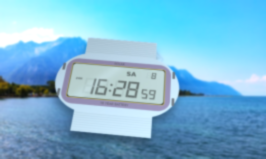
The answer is 16:28:59
